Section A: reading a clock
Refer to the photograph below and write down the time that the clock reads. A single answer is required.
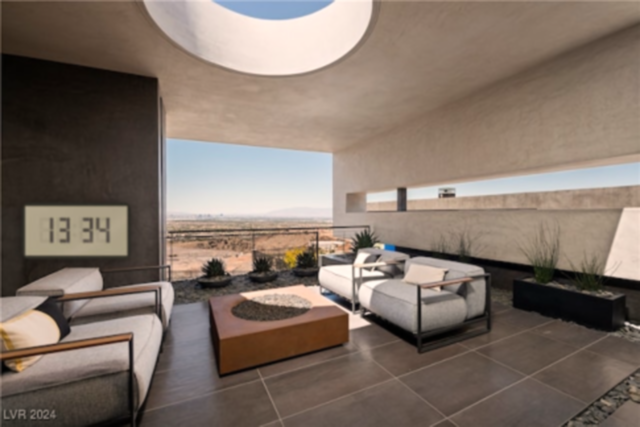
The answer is 13:34
